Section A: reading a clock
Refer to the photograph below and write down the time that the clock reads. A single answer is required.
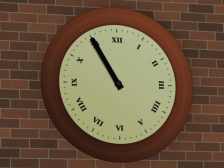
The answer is 10:55
